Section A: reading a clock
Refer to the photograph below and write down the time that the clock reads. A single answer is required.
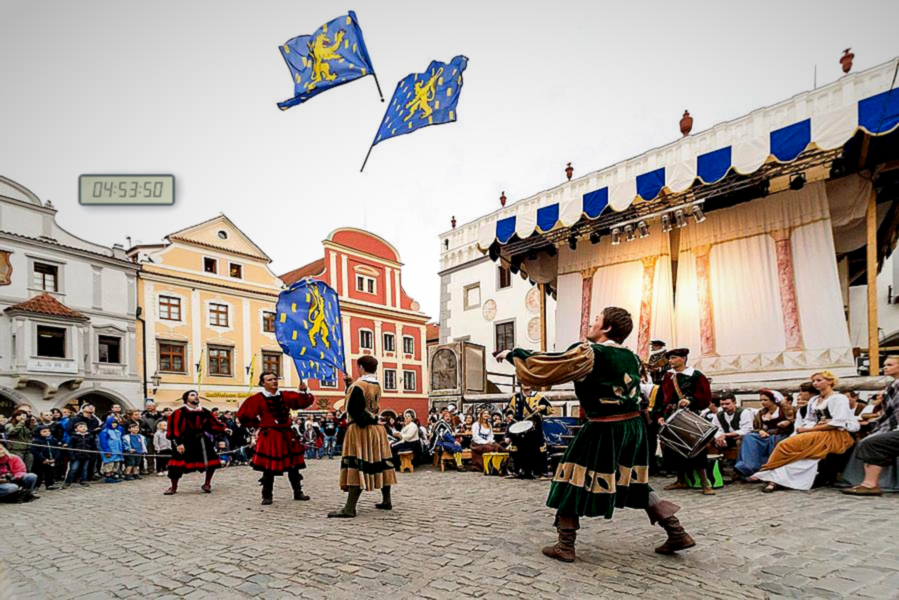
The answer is 4:53:50
